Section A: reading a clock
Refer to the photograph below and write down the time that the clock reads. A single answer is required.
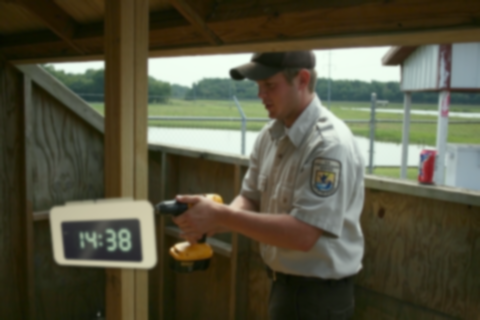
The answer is 14:38
